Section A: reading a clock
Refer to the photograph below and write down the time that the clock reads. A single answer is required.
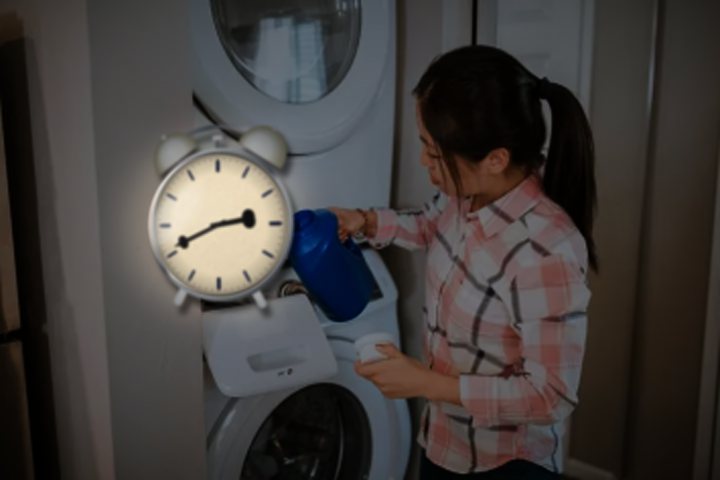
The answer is 2:41
